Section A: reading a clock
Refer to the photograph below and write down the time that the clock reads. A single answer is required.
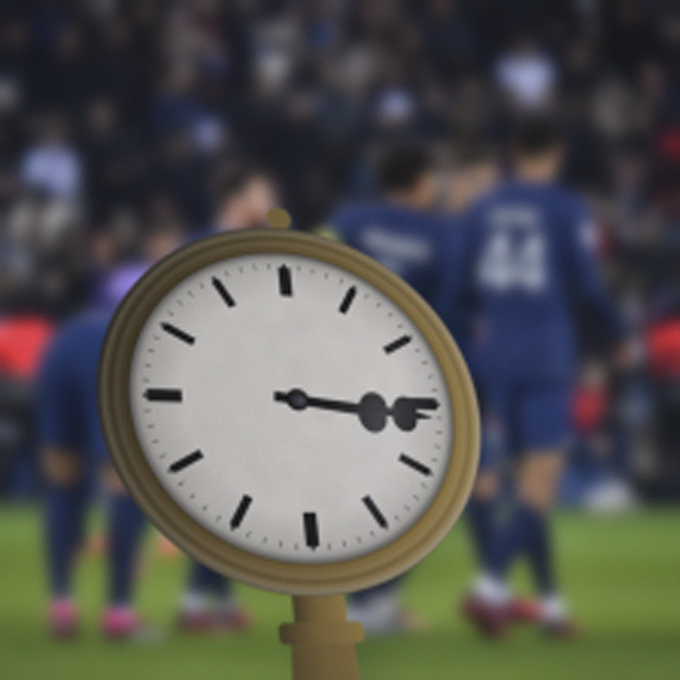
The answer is 3:16
